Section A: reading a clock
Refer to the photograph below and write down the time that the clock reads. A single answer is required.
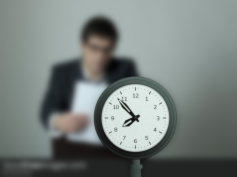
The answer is 7:53
